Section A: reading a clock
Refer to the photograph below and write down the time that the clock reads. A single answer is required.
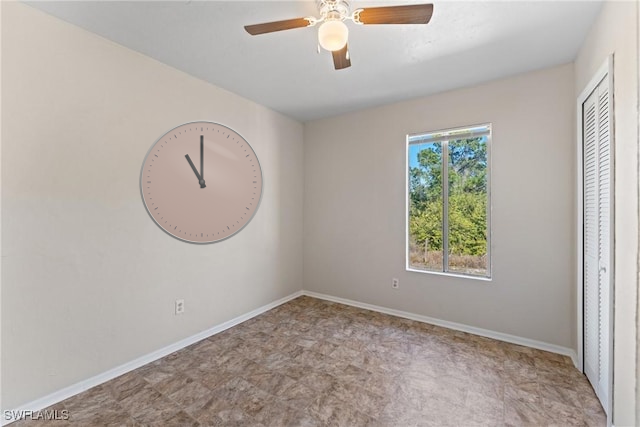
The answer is 11:00
